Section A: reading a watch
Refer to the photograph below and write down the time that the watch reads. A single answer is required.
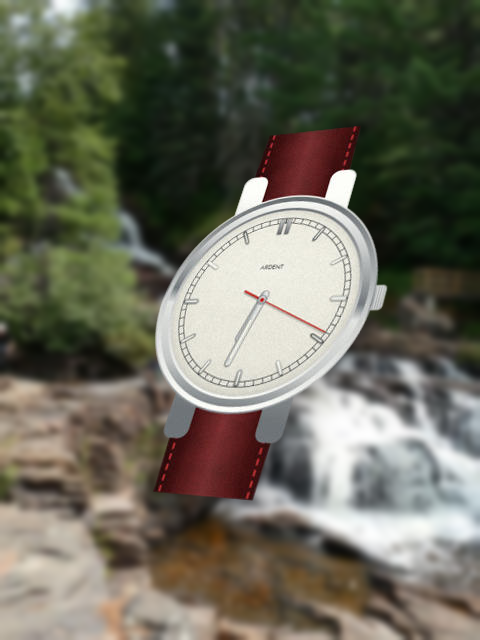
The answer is 6:32:19
